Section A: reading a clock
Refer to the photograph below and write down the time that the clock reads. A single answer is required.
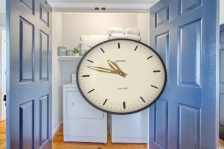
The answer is 10:48
